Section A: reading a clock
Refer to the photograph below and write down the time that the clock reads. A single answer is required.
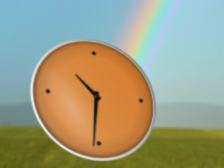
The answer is 10:31
